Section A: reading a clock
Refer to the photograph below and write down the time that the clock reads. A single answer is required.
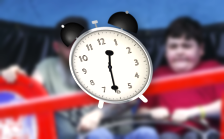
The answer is 12:31
